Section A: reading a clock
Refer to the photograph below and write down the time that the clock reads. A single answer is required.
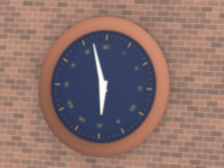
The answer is 5:57
